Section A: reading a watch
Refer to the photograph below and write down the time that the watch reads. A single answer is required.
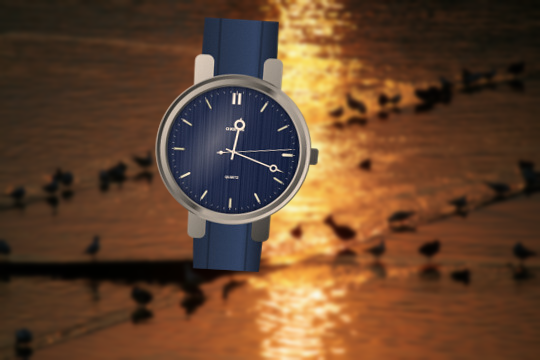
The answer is 12:18:14
